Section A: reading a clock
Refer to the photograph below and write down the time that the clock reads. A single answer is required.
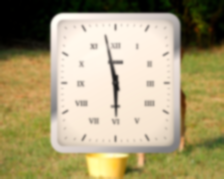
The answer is 5:58
